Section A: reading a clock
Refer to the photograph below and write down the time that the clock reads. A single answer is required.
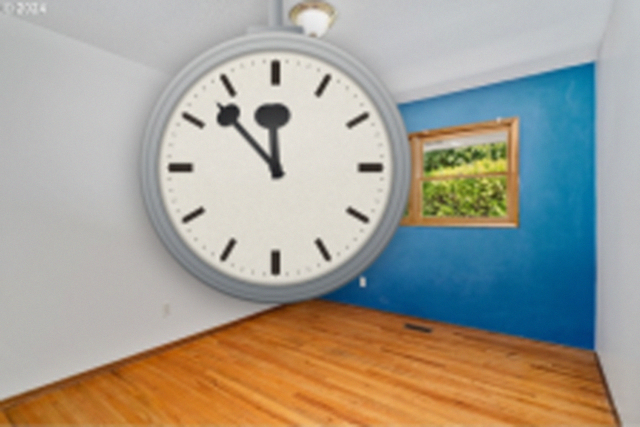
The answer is 11:53
